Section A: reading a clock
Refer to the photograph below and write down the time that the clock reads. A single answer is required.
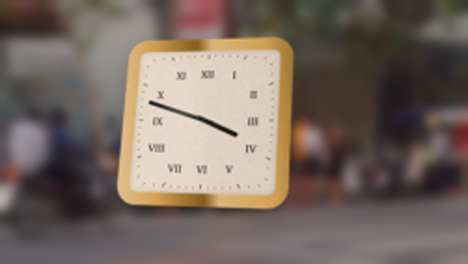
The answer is 3:48
